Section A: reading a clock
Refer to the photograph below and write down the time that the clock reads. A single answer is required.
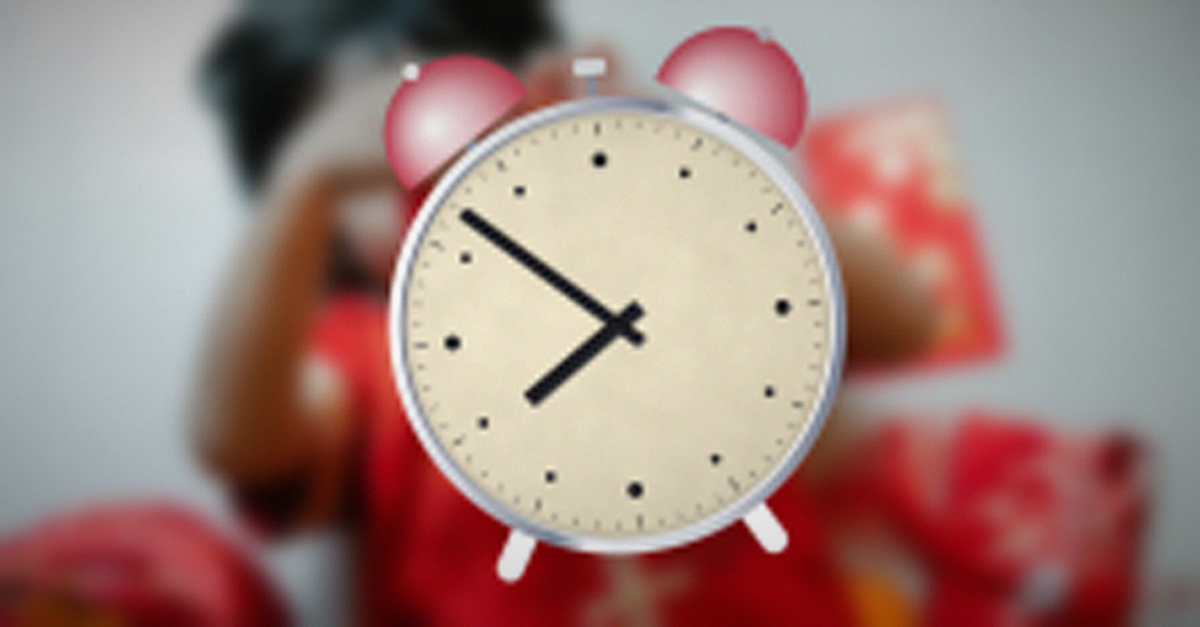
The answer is 7:52
